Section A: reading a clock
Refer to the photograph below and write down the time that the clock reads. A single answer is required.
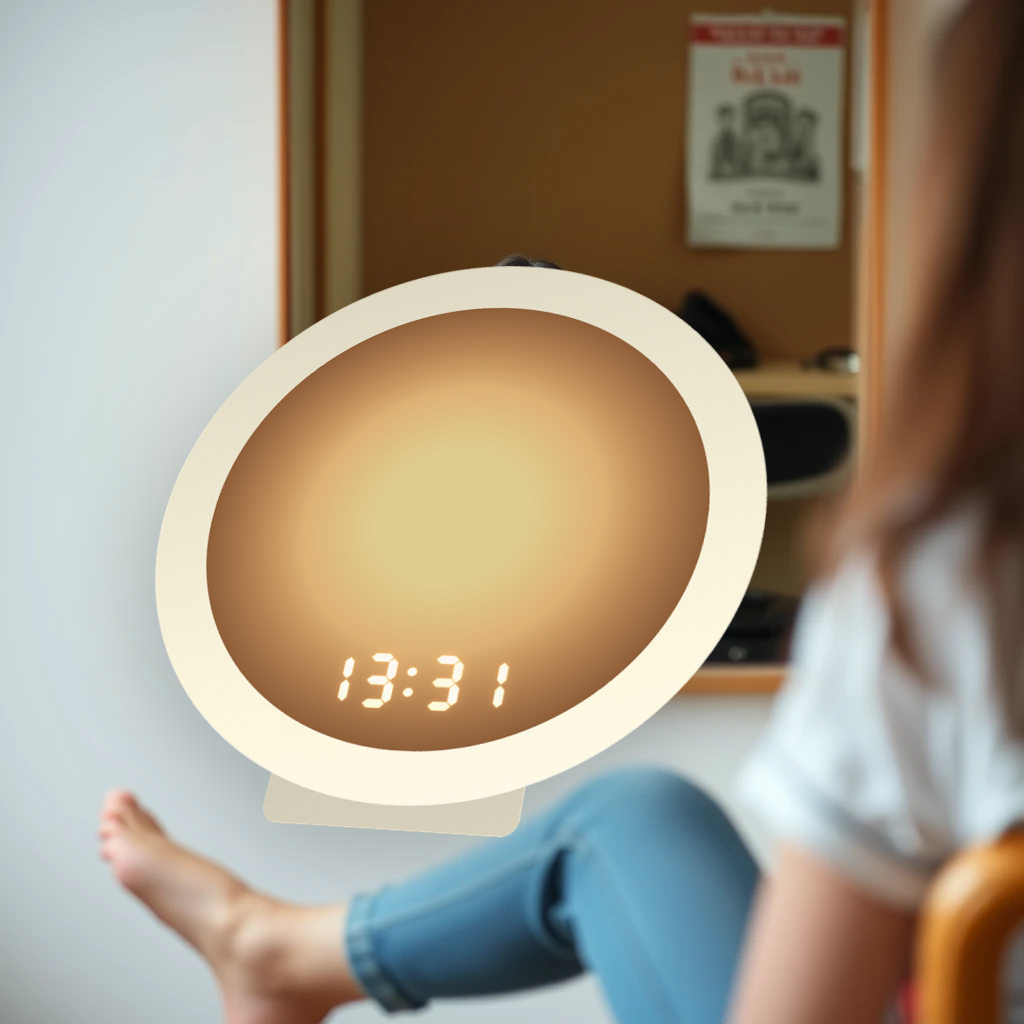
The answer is 13:31
